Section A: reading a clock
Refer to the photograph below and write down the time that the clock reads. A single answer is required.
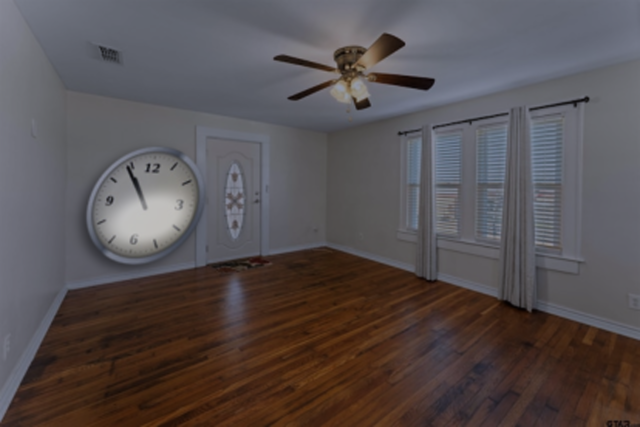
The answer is 10:54
